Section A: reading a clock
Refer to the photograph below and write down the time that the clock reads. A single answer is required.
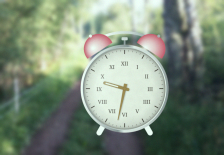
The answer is 9:32
